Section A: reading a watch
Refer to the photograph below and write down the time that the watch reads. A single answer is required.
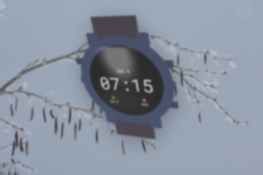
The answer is 7:15
